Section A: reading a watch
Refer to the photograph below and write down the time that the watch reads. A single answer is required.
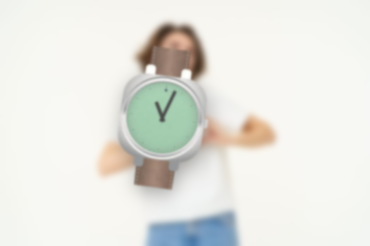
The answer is 11:03
